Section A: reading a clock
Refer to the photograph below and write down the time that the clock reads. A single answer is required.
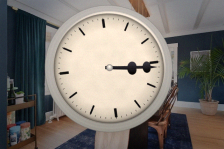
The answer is 3:16
